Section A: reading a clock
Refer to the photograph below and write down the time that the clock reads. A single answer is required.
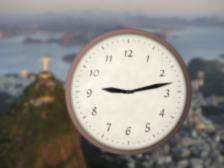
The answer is 9:13
